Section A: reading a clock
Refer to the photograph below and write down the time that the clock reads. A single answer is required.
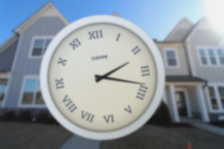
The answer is 2:18
